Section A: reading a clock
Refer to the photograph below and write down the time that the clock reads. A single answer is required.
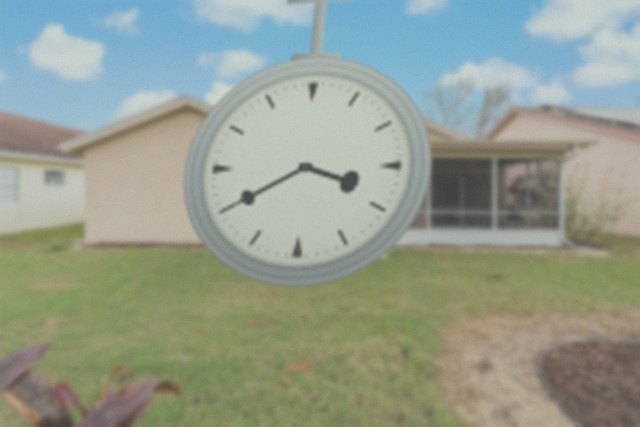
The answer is 3:40
